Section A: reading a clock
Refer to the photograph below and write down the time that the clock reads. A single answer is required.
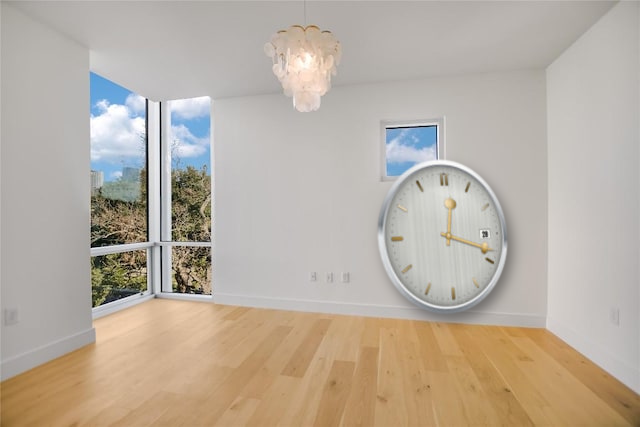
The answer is 12:18
